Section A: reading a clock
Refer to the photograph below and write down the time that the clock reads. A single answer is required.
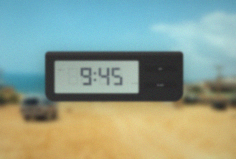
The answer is 9:45
